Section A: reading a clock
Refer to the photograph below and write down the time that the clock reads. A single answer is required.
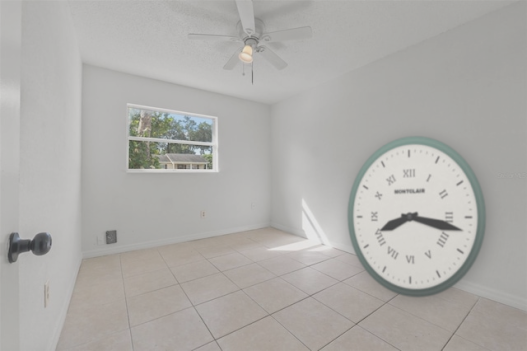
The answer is 8:17
